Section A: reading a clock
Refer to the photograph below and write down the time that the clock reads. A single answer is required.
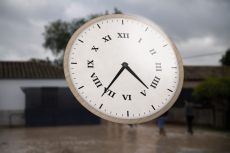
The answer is 4:36
